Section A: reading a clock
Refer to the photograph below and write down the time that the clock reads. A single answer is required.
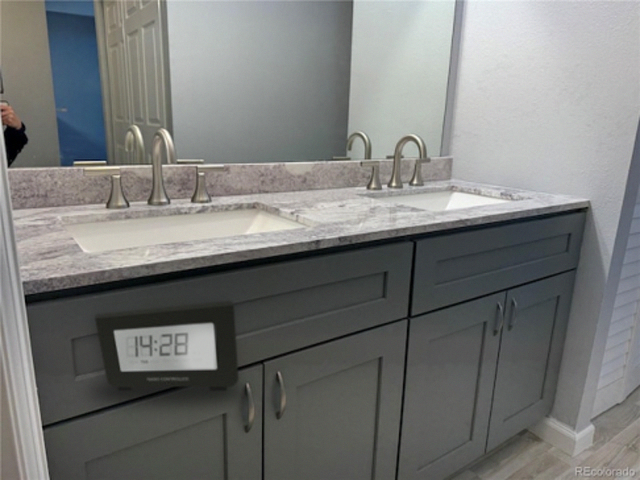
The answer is 14:28
